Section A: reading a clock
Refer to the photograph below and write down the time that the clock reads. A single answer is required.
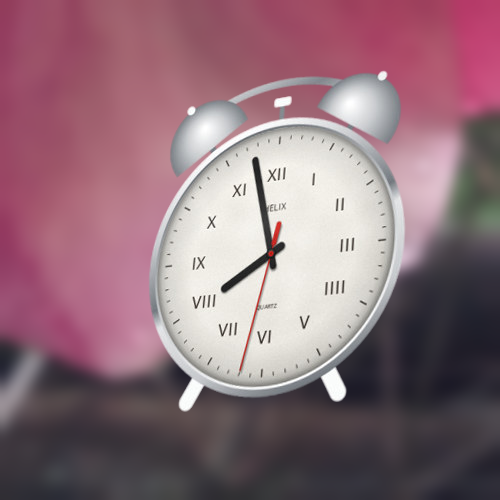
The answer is 7:57:32
